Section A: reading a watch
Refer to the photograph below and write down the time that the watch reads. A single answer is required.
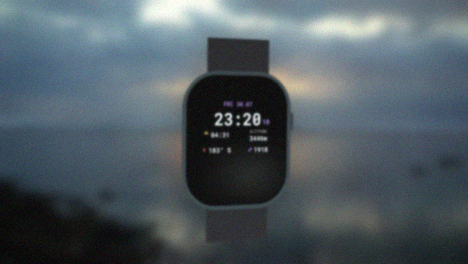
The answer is 23:20
